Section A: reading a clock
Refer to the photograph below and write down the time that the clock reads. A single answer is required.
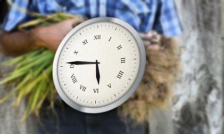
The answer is 5:46
